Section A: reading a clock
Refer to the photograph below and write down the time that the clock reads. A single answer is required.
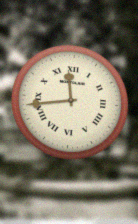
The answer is 11:43
